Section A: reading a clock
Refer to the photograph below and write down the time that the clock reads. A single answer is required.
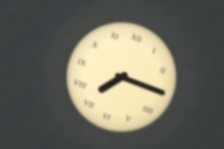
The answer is 7:15
